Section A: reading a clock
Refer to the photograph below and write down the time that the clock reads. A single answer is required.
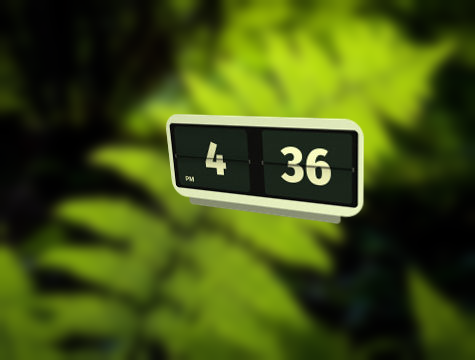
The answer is 4:36
